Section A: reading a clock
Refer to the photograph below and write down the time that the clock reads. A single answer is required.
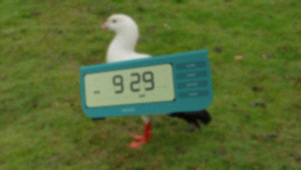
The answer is 9:29
